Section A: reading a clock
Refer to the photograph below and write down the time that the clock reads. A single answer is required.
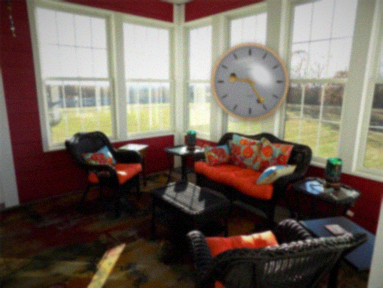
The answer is 9:25
